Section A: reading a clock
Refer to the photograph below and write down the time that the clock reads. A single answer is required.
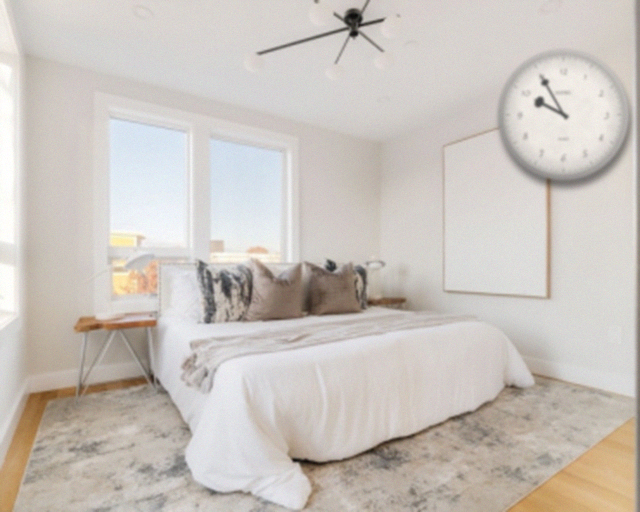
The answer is 9:55
